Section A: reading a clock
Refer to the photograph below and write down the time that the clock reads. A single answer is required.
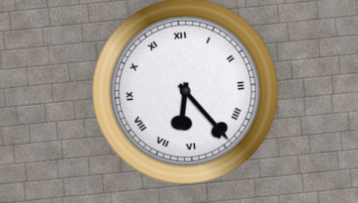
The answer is 6:24
